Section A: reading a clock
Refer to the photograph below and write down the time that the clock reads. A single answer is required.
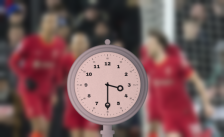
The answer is 3:30
